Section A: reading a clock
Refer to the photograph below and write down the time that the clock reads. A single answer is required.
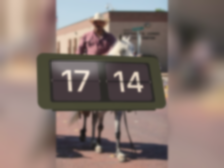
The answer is 17:14
